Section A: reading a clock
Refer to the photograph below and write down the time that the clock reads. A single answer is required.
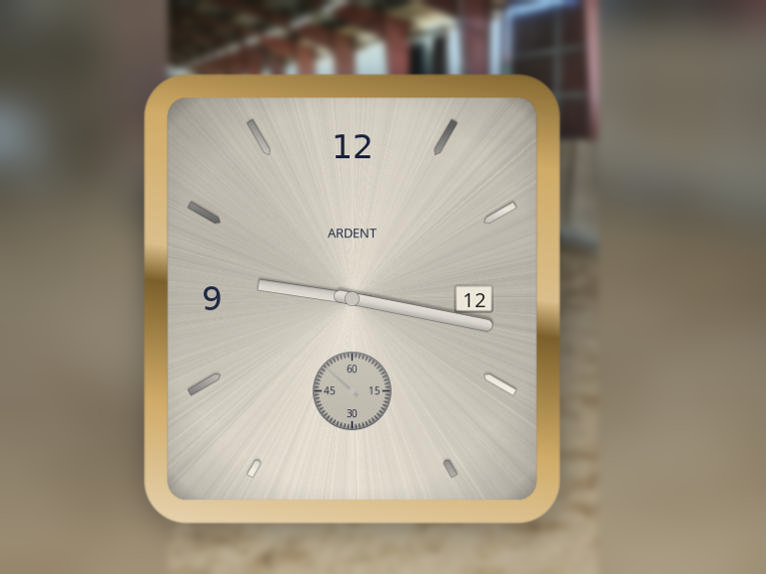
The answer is 9:16:52
